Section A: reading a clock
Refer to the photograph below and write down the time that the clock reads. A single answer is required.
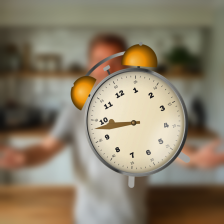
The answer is 9:48
